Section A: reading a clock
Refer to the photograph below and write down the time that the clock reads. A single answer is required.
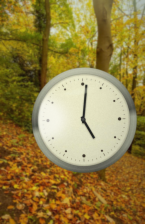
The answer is 5:01
